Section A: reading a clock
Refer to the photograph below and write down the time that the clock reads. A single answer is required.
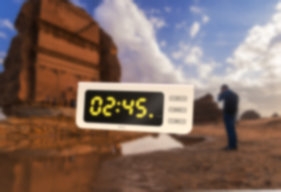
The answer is 2:45
